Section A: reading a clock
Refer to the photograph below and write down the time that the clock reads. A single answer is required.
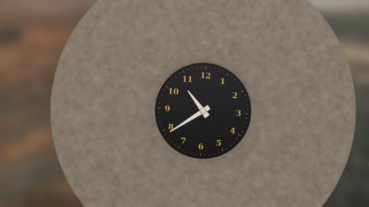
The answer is 10:39
